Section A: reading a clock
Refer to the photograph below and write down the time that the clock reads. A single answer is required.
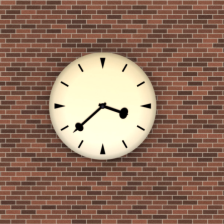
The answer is 3:38
